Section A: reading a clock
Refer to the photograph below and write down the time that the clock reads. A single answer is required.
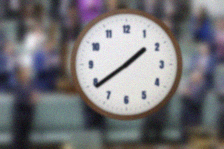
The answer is 1:39
